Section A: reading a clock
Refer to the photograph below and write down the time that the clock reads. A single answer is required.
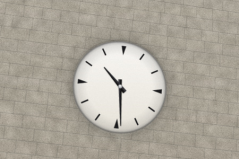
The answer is 10:29
